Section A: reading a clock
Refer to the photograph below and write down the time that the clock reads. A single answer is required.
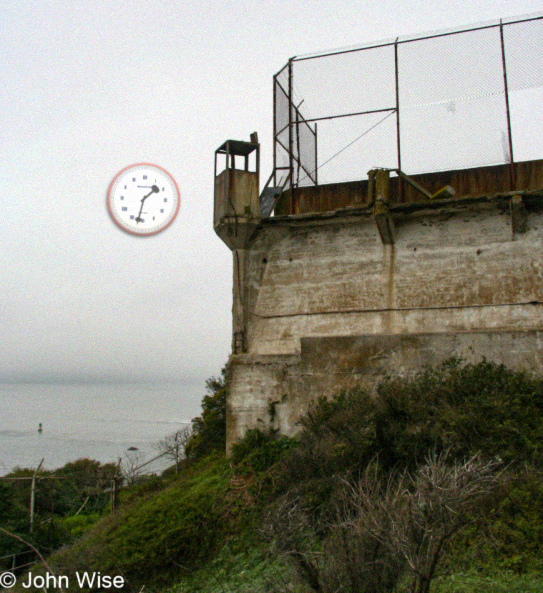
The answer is 1:32
